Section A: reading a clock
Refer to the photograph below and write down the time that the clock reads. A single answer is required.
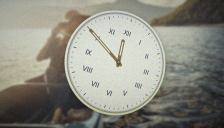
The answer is 11:50
